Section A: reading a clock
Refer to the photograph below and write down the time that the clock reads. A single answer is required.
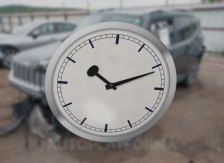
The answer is 10:11
